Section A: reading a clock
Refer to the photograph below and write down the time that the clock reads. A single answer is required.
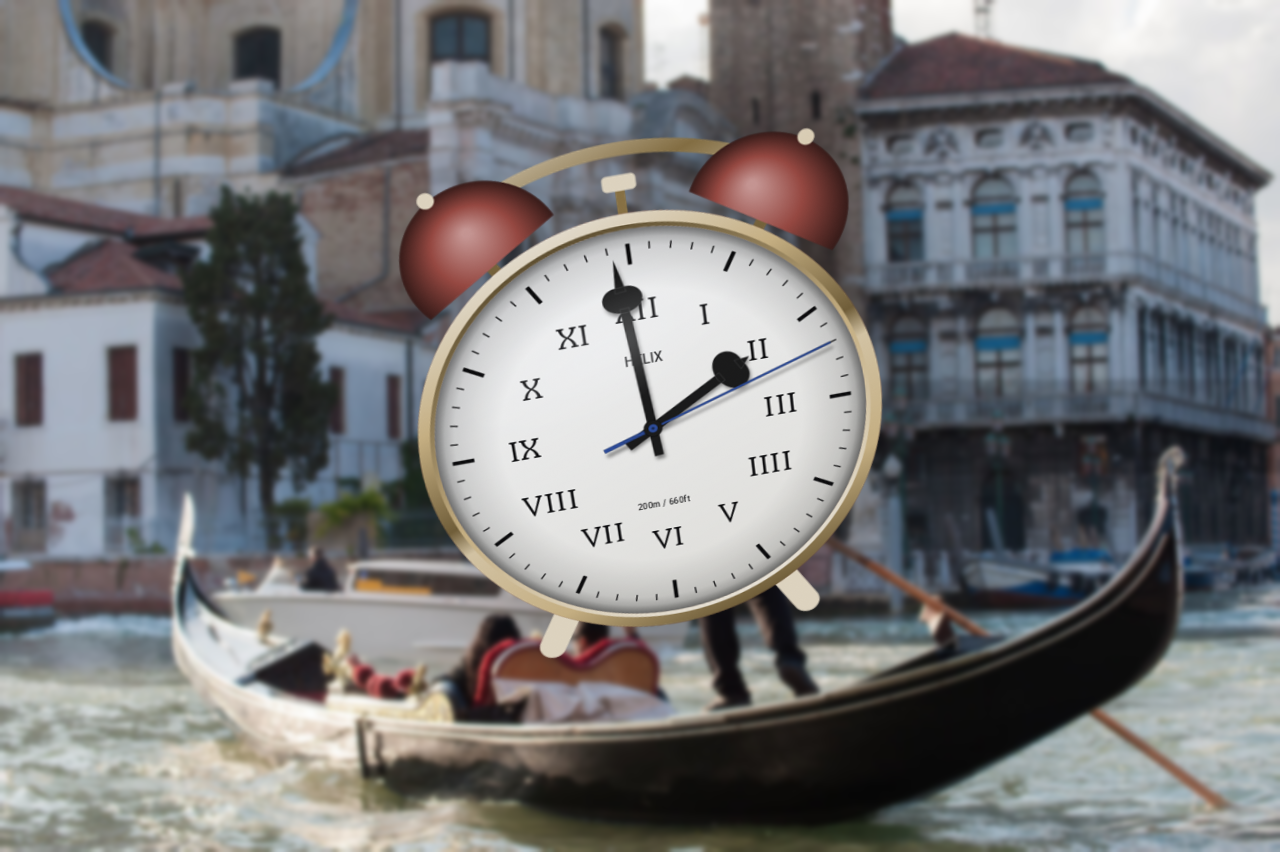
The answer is 1:59:12
